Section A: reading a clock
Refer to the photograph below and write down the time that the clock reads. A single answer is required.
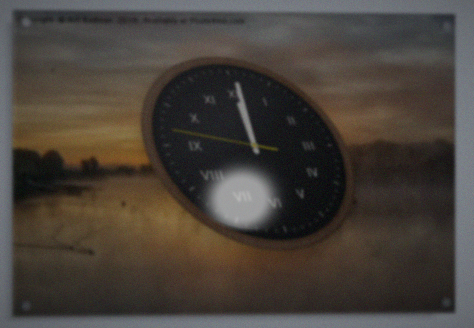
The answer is 12:00:47
